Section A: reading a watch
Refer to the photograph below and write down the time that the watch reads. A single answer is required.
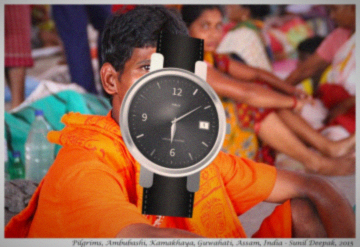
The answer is 6:09
